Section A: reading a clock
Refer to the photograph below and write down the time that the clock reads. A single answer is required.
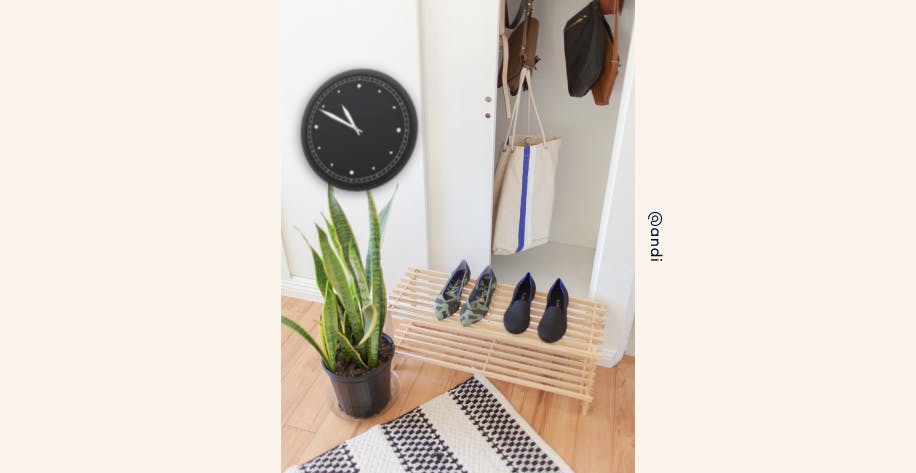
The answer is 10:49
